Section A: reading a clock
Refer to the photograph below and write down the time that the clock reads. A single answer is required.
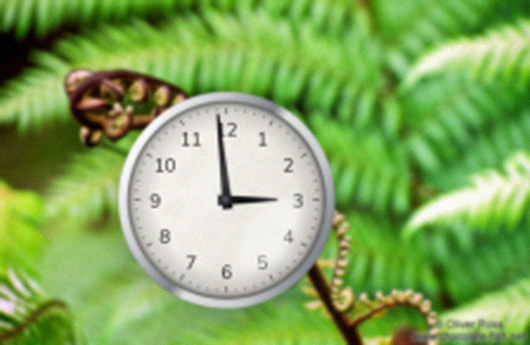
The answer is 2:59
